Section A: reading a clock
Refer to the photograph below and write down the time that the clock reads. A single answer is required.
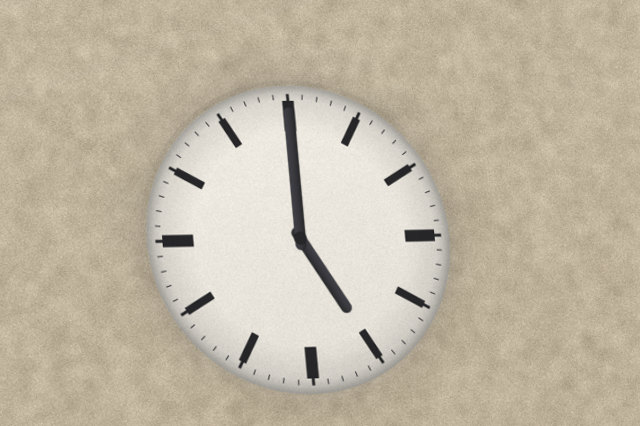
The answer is 5:00
